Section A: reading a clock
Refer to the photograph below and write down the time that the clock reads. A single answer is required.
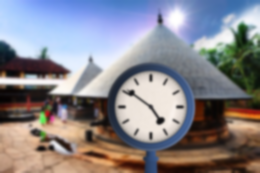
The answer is 4:51
